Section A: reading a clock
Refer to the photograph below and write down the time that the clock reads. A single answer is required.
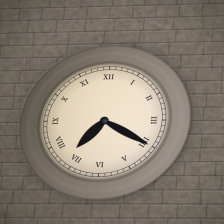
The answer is 7:20
